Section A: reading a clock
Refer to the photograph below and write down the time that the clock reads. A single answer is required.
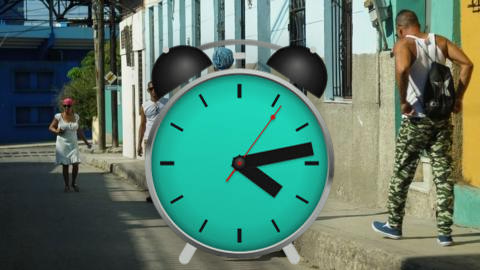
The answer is 4:13:06
